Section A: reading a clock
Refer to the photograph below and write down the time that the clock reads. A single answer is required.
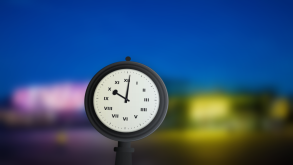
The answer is 10:01
